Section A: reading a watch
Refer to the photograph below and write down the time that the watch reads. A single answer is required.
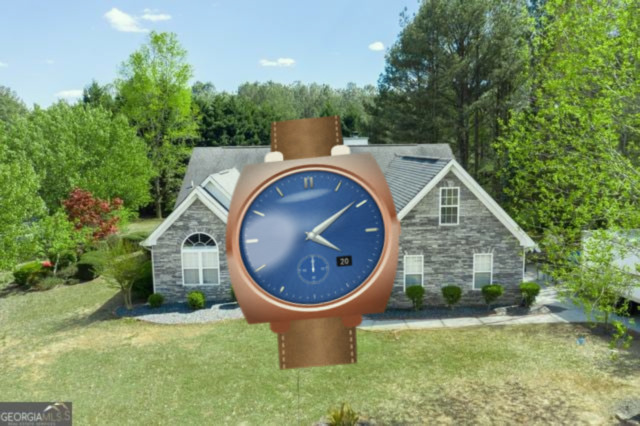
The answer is 4:09
